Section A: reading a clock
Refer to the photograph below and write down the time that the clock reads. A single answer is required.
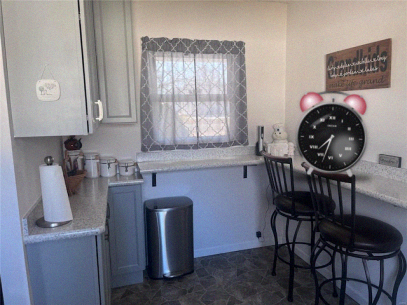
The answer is 7:33
